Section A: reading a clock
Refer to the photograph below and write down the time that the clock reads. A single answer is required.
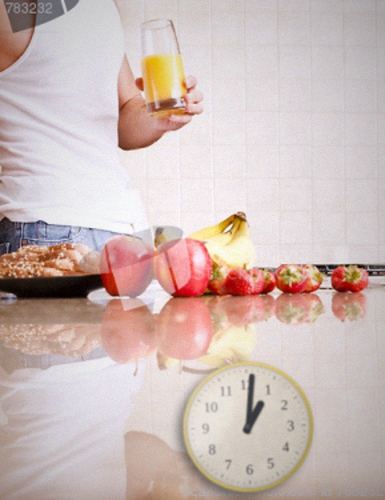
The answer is 1:01
